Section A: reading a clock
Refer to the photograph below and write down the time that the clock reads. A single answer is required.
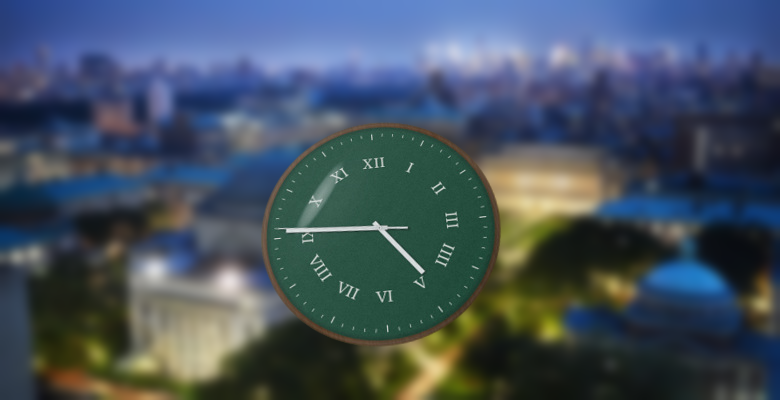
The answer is 4:45:46
